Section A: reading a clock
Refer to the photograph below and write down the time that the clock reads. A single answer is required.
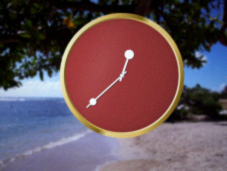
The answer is 12:38
